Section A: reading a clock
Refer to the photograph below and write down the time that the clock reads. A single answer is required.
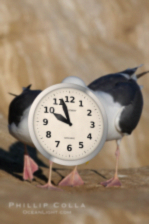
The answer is 9:57
